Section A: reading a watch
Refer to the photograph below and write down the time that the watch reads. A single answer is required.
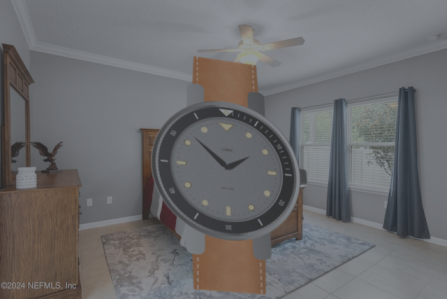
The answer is 1:52
